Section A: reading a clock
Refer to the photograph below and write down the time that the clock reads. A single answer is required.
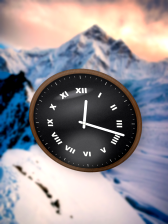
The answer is 12:18
